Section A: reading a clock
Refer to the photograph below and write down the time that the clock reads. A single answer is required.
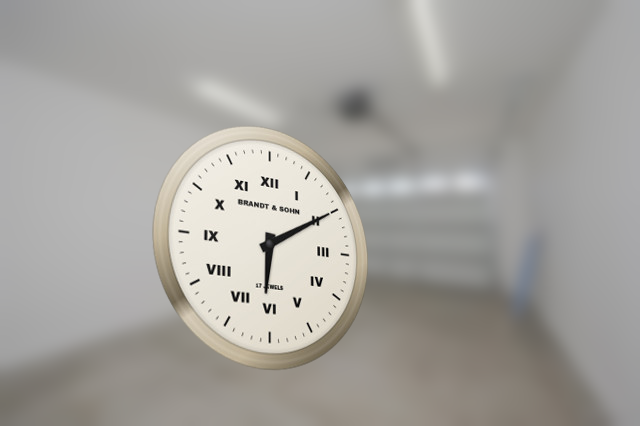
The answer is 6:10
